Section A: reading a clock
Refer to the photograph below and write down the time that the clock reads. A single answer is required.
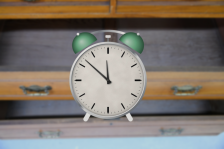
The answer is 11:52
